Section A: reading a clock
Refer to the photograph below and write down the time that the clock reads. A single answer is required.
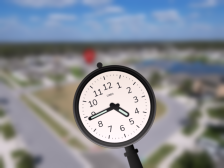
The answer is 4:44
